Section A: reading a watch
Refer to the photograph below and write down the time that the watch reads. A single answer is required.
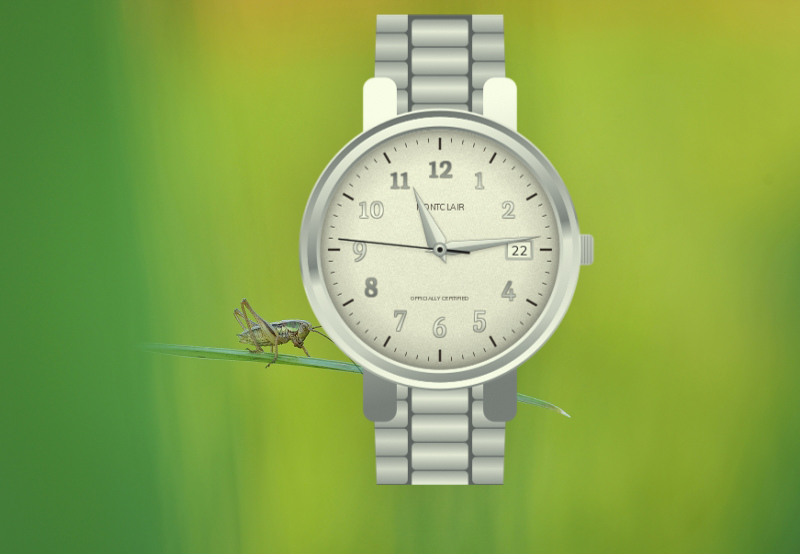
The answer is 11:13:46
